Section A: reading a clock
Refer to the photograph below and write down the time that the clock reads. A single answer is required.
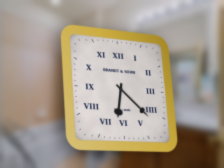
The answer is 6:22
